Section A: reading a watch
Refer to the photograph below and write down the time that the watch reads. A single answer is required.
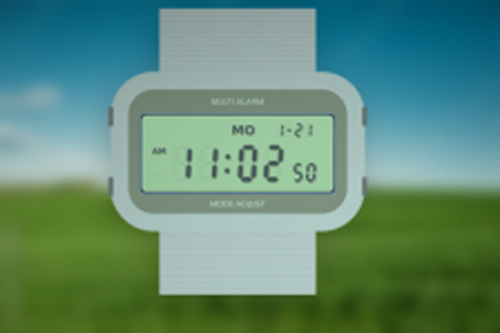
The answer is 11:02:50
